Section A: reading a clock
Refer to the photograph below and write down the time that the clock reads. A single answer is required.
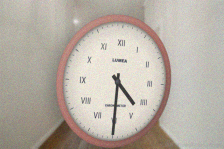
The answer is 4:30
